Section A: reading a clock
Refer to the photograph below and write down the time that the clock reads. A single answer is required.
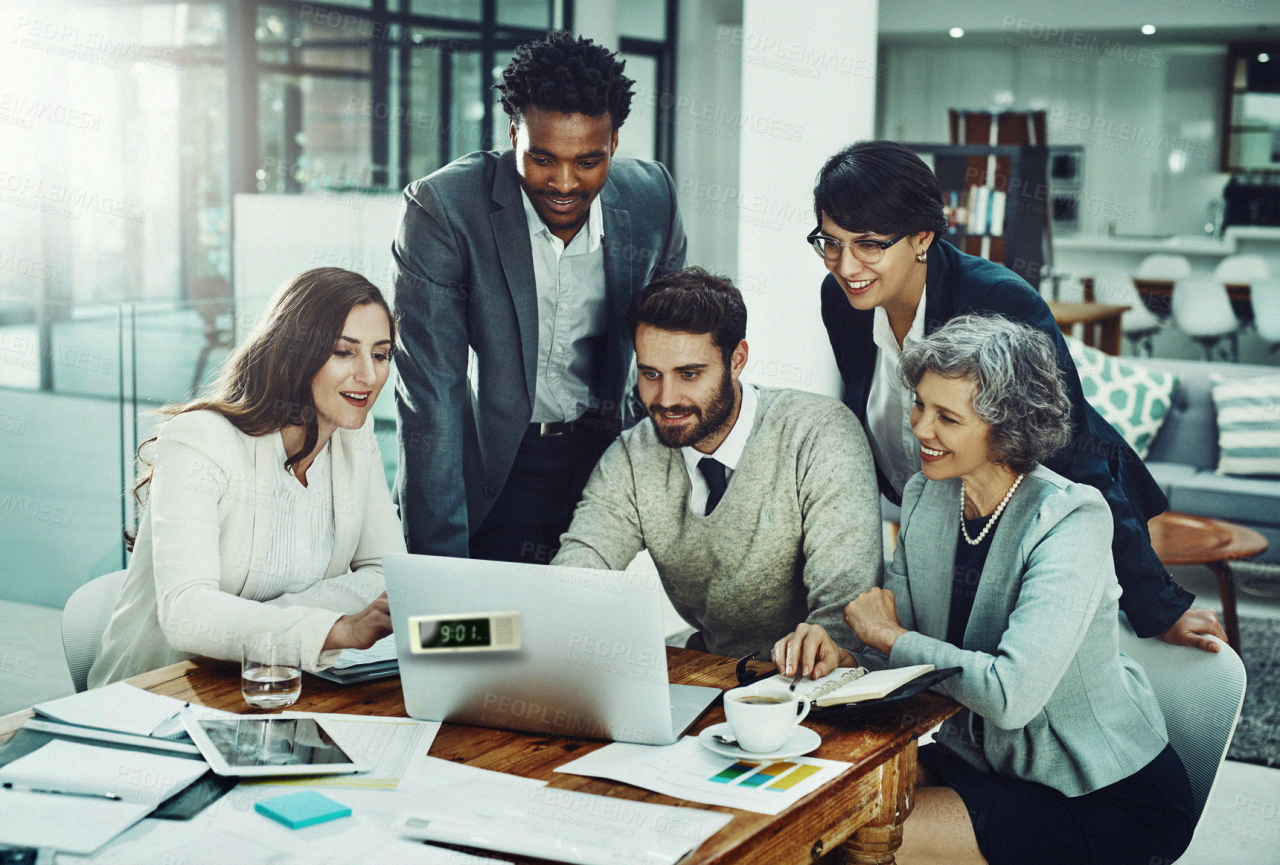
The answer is 9:01
